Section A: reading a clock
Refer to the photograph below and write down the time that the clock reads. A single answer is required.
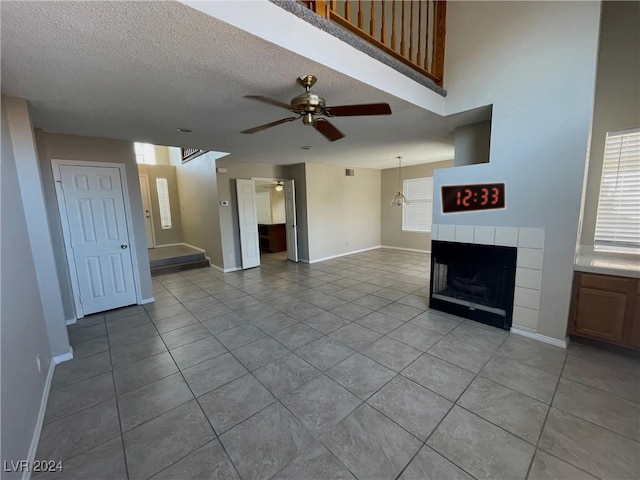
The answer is 12:33
